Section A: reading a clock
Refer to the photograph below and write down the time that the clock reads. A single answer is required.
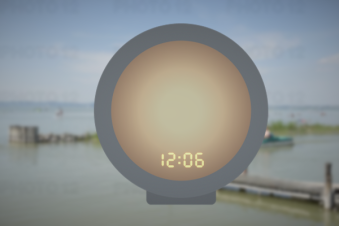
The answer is 12:06
